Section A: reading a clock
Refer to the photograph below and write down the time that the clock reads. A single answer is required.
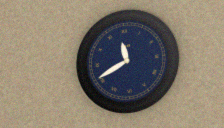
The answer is 11:41
